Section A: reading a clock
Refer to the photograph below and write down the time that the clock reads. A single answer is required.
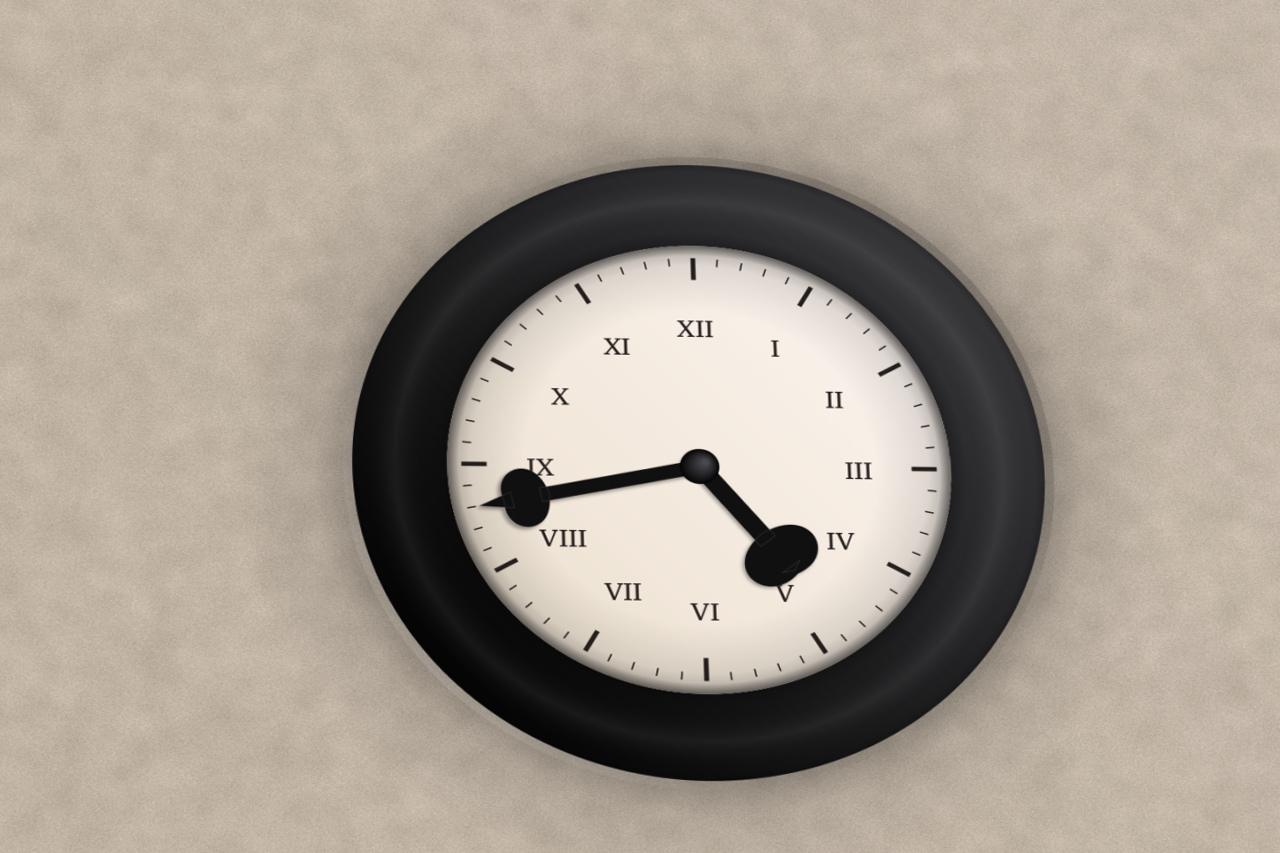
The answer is 4:43
